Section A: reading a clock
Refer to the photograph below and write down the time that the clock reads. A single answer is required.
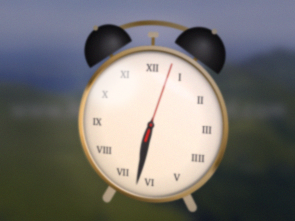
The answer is 6:32:03
